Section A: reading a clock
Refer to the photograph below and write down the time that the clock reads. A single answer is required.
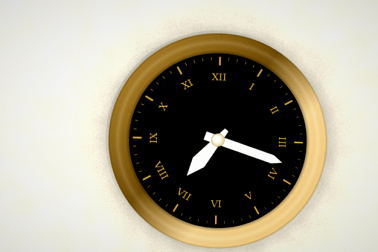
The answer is 7:18
